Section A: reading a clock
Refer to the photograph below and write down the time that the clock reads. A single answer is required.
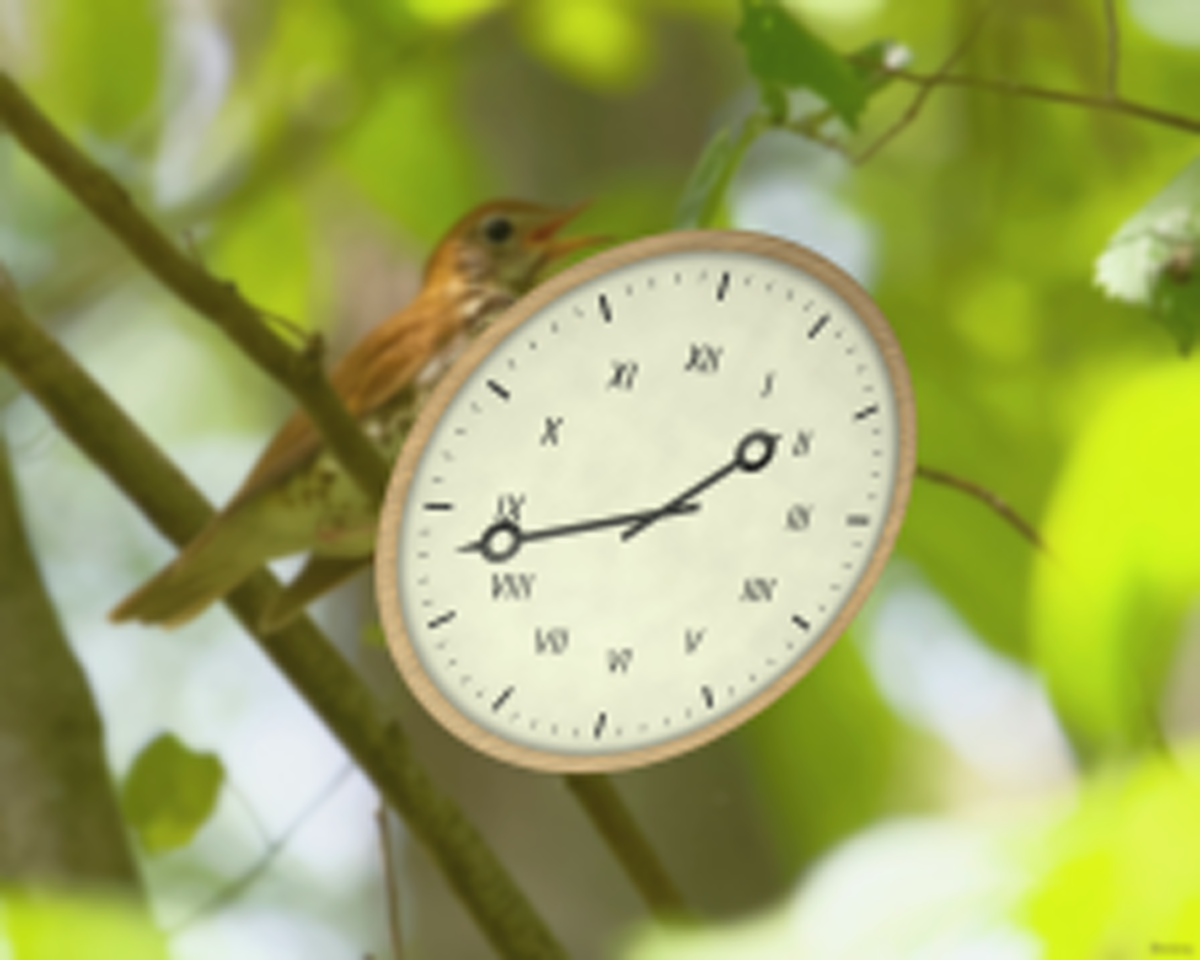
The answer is 1:43
